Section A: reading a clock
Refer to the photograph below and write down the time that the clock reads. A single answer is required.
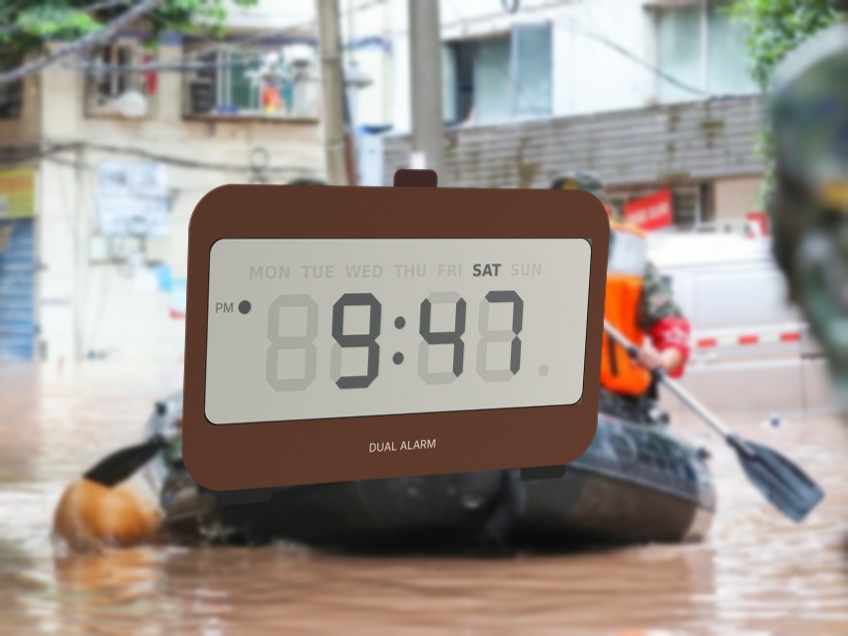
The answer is 9:47
